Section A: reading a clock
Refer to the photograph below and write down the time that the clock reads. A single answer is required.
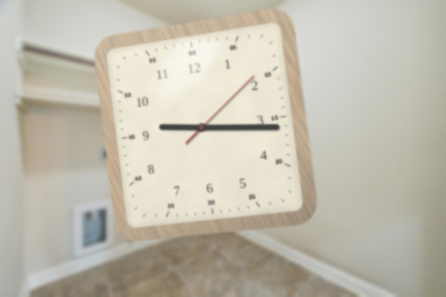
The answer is 9:16:09
